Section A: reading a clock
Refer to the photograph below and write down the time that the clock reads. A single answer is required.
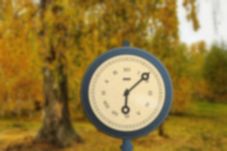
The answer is 6:08
